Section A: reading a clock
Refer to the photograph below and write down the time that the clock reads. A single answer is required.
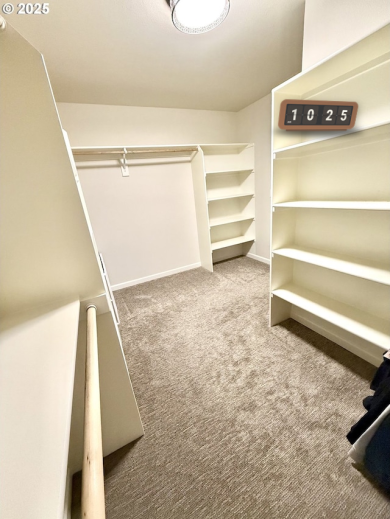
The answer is 10:25
